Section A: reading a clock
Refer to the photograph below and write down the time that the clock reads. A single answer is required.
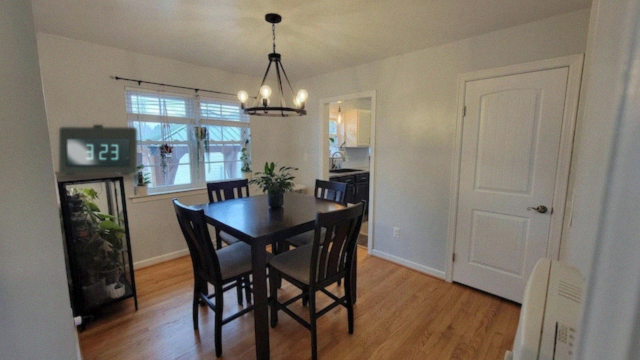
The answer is 3:23
